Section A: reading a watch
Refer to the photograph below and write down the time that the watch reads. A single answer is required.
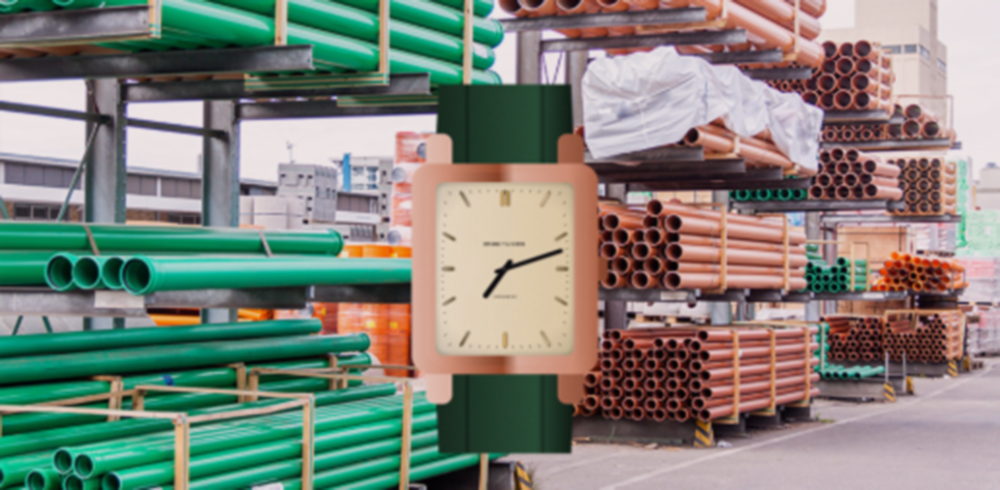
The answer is 7:12
